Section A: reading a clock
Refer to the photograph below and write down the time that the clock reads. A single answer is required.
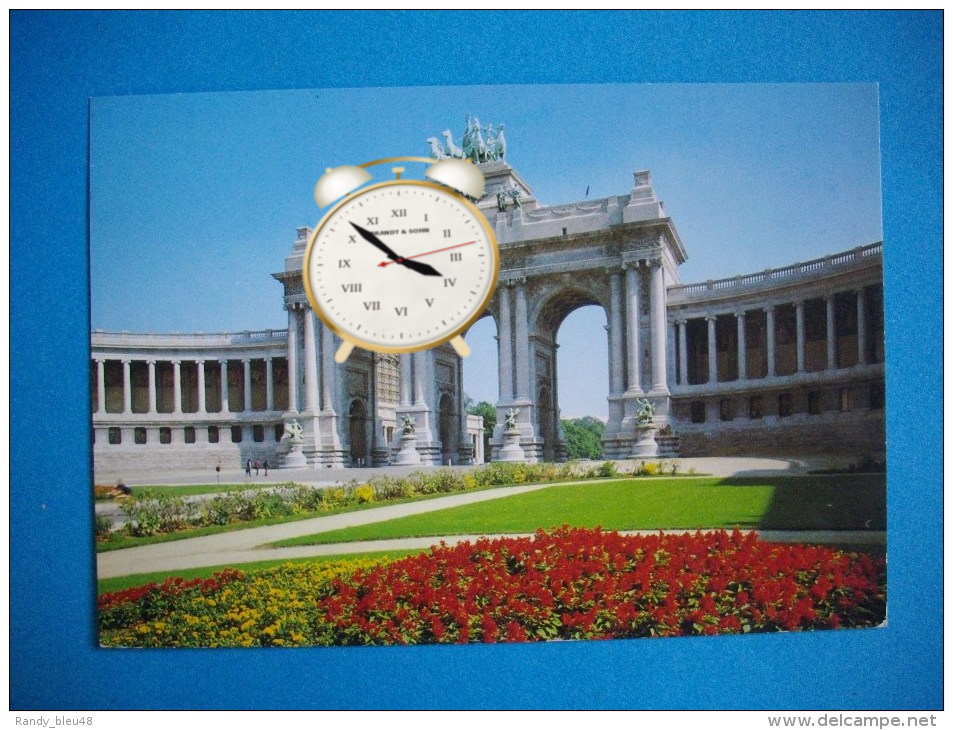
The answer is 3:52:13
